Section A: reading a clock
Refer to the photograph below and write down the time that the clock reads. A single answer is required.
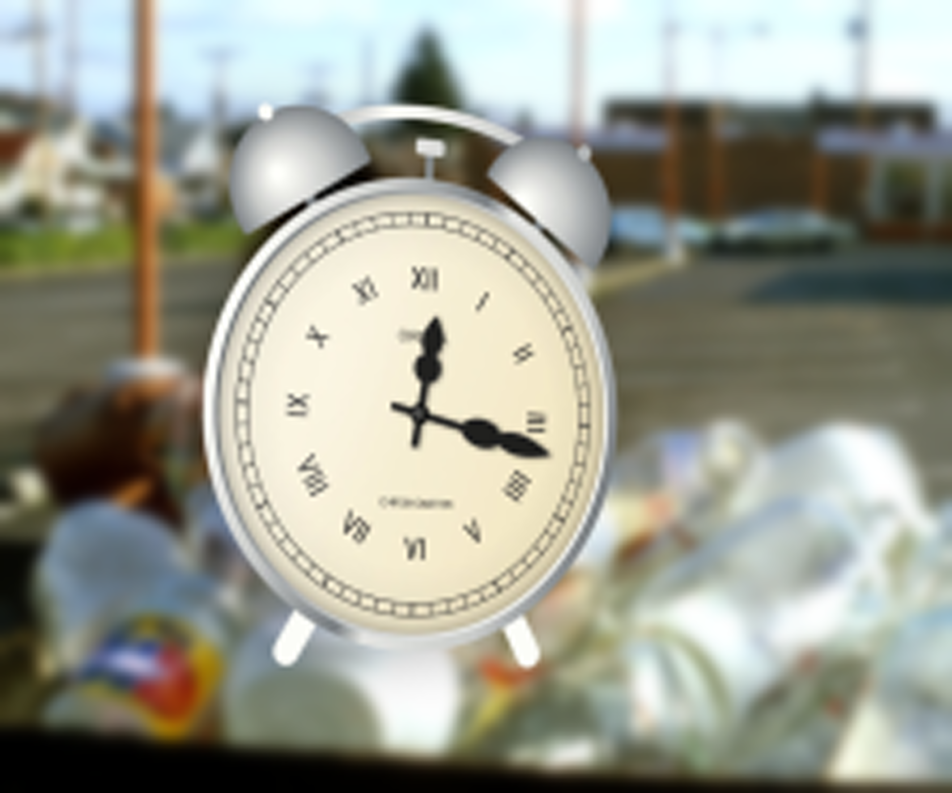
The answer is 12:17
